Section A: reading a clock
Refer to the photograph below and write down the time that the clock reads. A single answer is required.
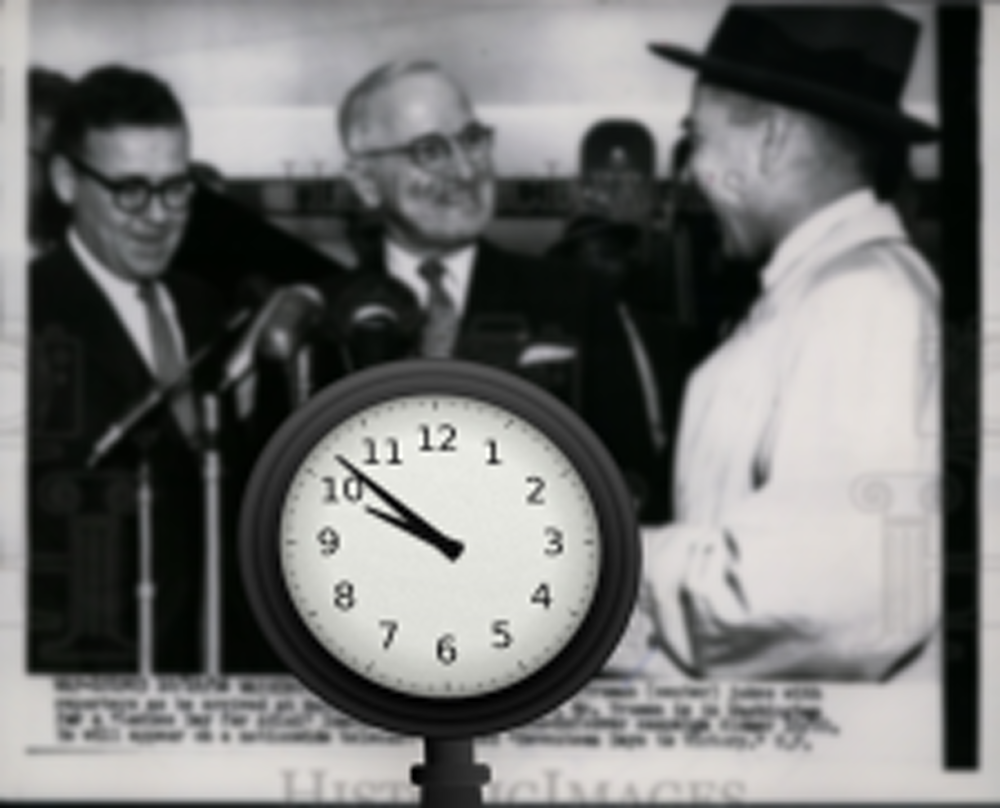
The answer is 9:52
